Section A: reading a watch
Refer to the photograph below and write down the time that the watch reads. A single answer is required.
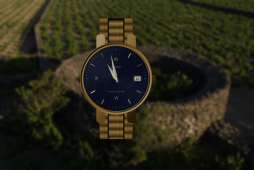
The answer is 10:58
